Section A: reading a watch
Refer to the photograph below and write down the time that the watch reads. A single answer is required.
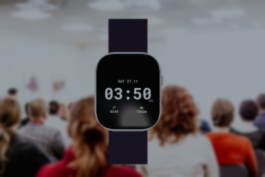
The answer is 3:50
